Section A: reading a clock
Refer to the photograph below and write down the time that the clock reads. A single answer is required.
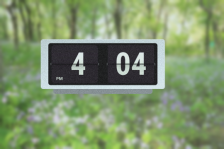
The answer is 4:04
